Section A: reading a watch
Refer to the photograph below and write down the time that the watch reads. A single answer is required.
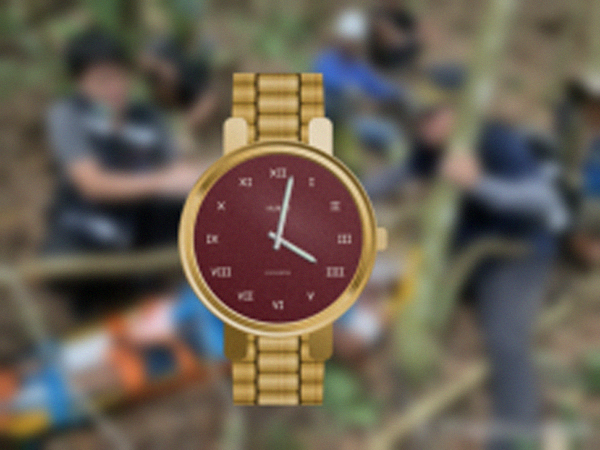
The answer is 4:02
